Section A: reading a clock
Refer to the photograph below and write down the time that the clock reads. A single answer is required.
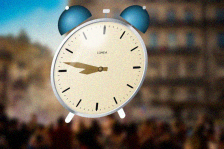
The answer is 8:47
